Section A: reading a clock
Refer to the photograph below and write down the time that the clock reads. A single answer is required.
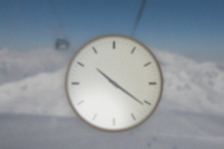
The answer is 10:21
